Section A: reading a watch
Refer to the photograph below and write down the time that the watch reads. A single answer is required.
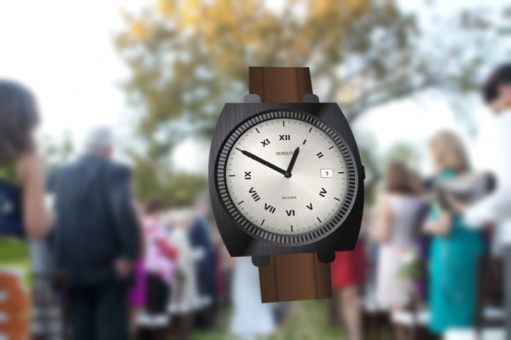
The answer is 12:50
